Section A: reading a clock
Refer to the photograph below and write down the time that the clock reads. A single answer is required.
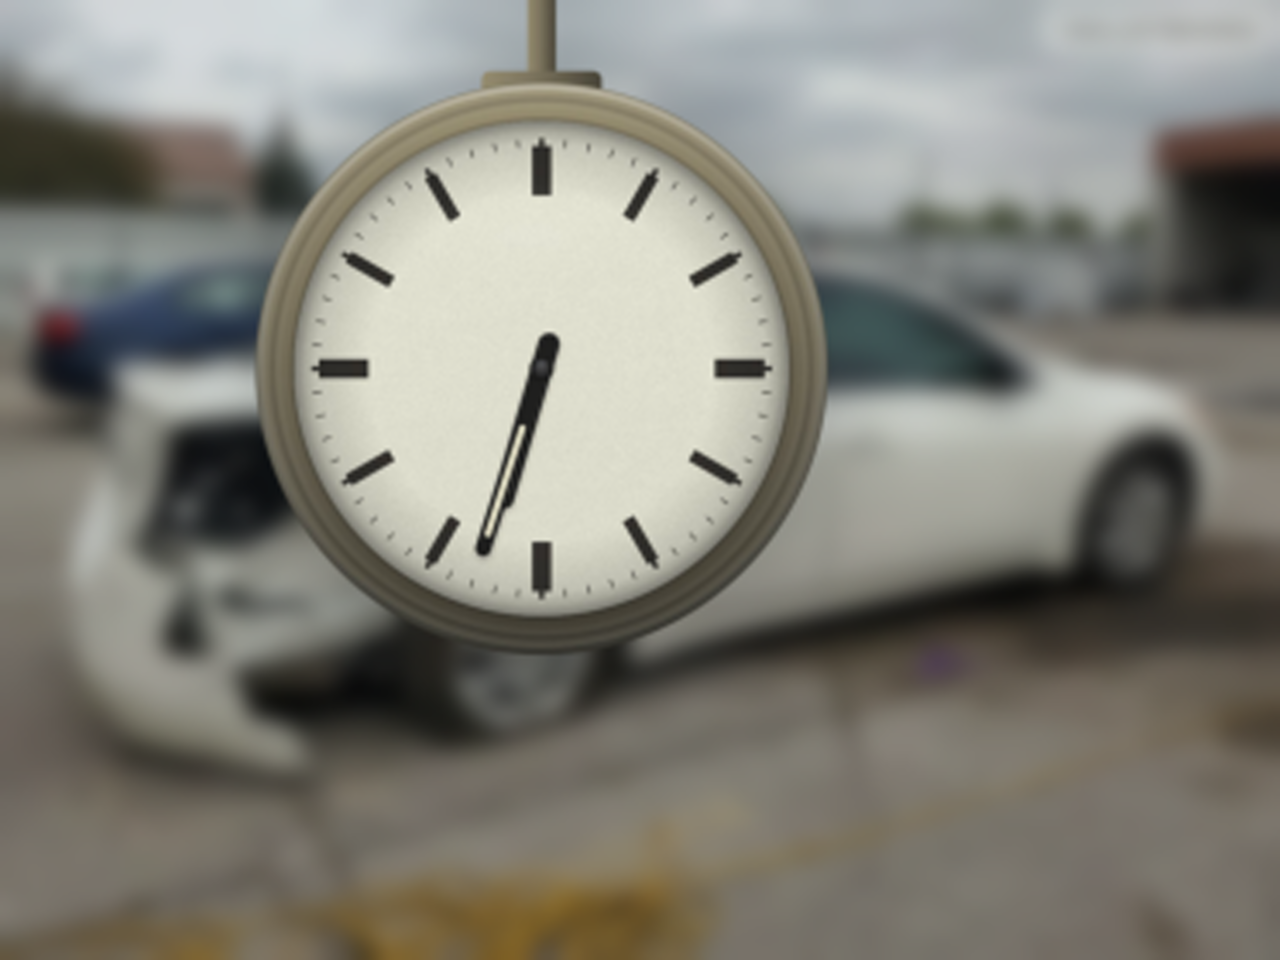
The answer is 6:33
